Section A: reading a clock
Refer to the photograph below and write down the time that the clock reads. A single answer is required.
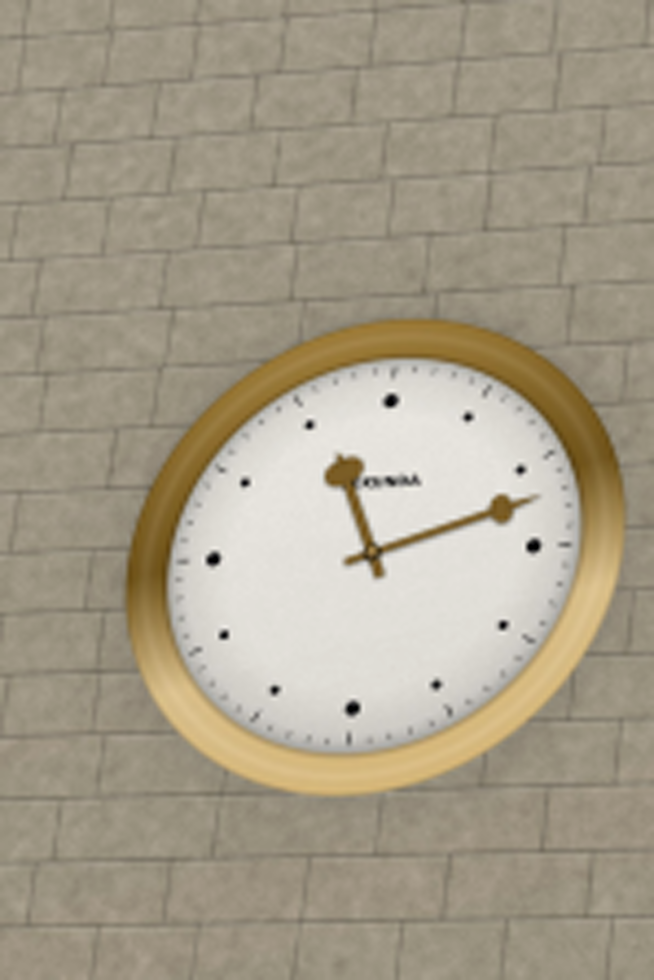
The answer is 11:12
